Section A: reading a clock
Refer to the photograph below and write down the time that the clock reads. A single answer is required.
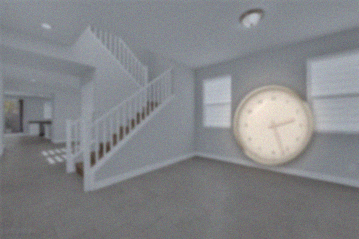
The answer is 2:27
